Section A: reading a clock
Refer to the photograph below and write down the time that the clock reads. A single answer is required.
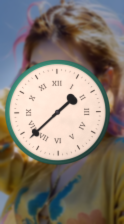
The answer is 1:38
